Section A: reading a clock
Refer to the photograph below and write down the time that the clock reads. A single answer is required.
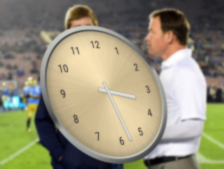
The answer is 3:28
